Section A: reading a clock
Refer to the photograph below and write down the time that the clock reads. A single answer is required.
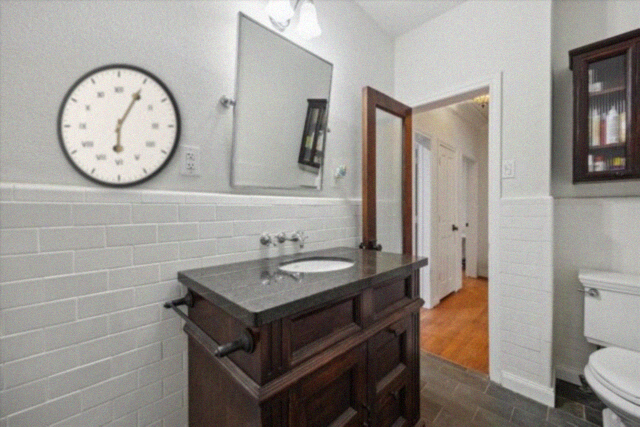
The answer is 6:05
